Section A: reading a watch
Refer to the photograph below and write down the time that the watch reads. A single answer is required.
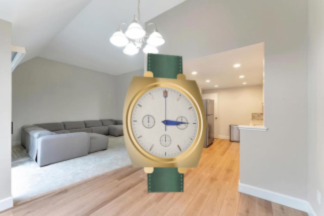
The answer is 3:15
